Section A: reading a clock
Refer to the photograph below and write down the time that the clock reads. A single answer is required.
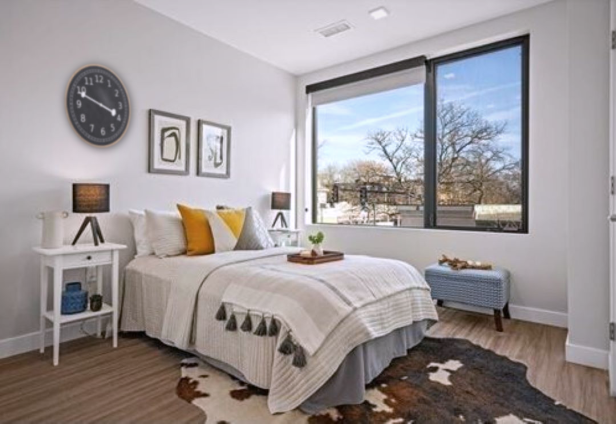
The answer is 3:49
